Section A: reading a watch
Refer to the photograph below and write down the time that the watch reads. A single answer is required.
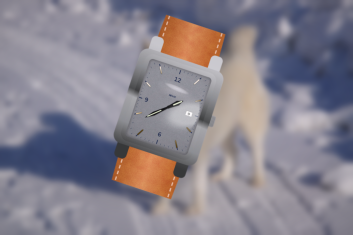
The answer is 1:38
